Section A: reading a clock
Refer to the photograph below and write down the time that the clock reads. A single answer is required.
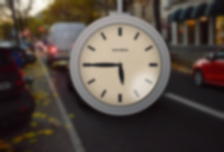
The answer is 5:45
